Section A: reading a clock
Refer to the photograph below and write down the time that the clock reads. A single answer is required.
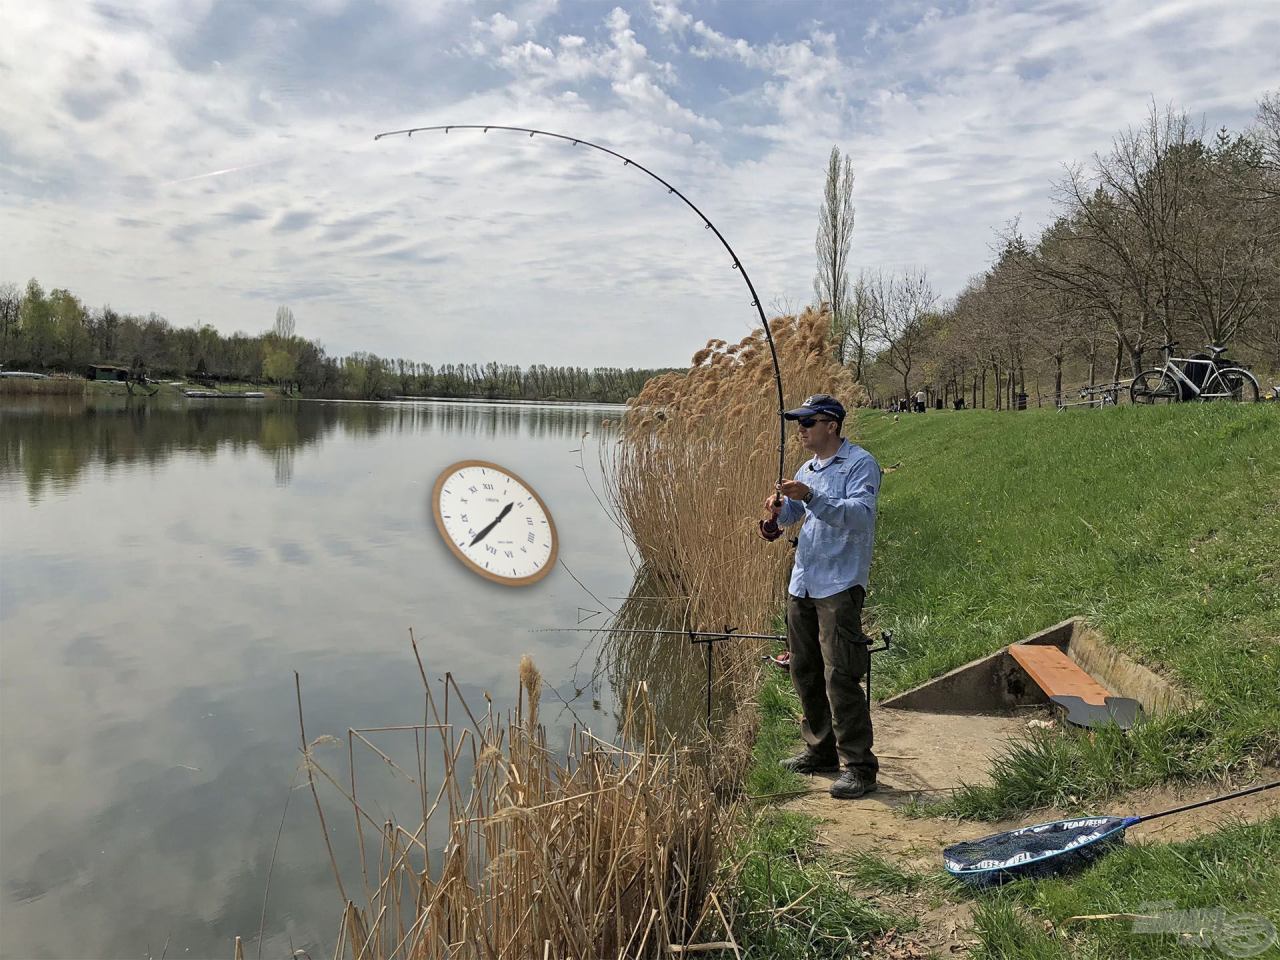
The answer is 1:39
